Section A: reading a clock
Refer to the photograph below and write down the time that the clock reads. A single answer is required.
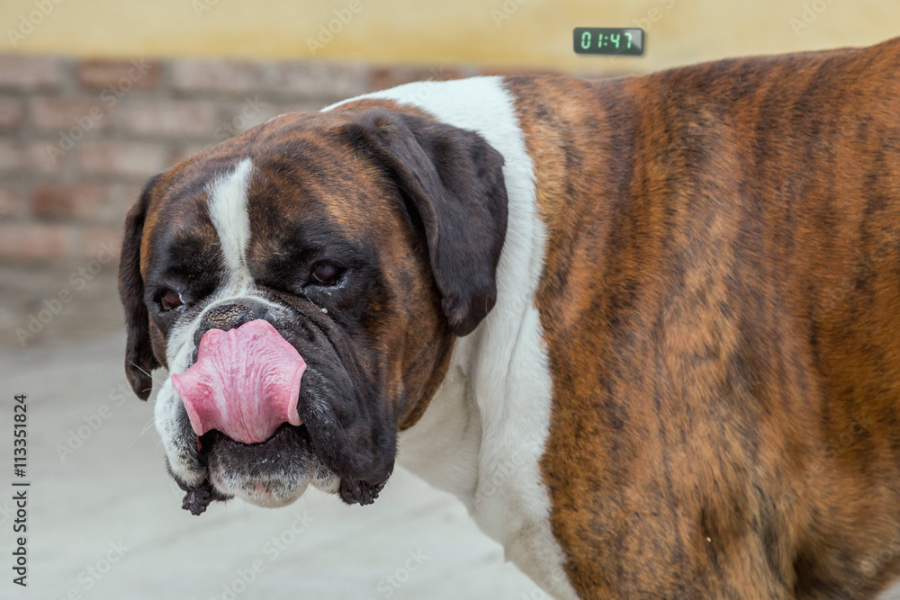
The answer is 1:47
